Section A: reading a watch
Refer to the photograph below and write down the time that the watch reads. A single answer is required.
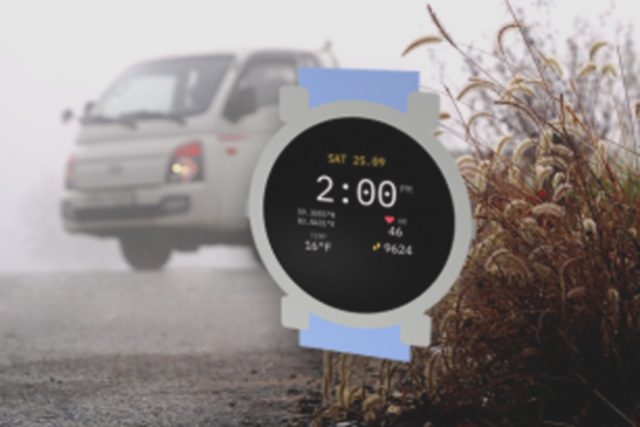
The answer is 2:00
